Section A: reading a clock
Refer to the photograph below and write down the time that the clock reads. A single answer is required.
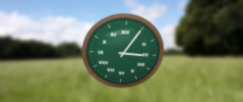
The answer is 3:05
